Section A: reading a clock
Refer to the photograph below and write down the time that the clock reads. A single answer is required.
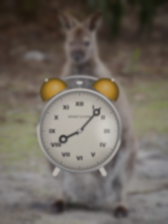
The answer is 8:07
